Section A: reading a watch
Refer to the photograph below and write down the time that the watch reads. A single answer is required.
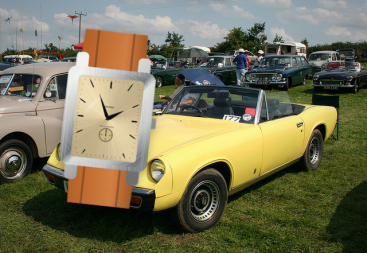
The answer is 1:56
